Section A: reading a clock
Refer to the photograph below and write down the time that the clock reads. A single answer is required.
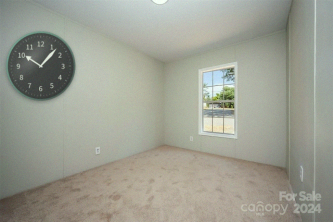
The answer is 10:07
